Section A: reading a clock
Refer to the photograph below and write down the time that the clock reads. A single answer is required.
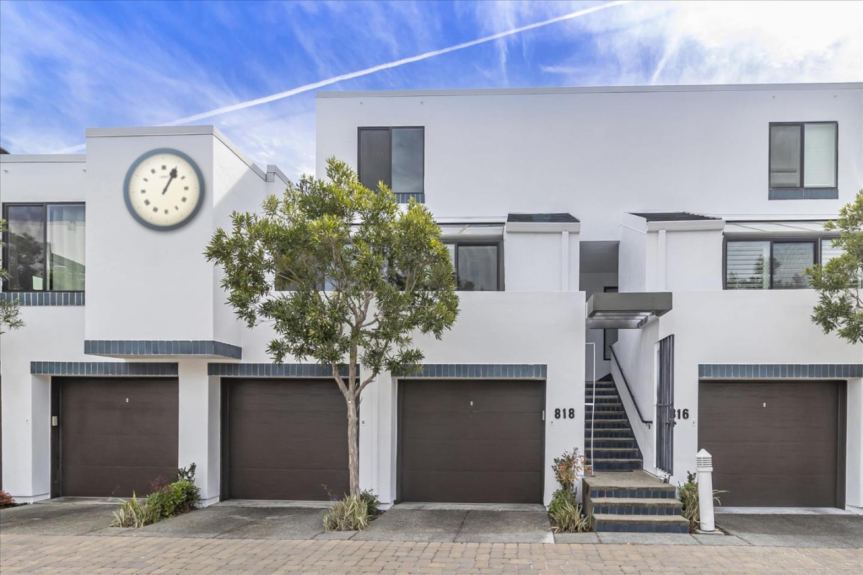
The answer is 1:05
